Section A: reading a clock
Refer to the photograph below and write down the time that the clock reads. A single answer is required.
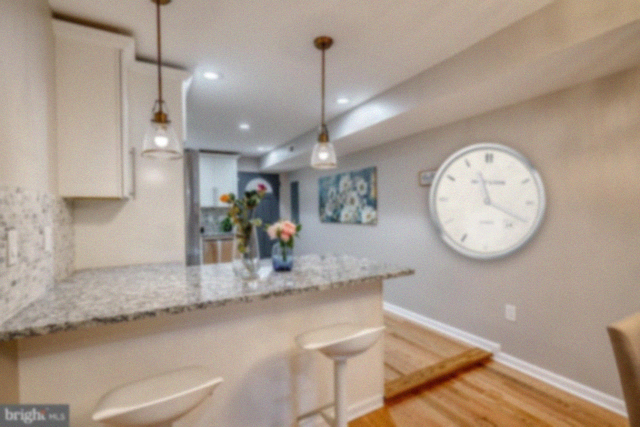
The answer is 11:19
